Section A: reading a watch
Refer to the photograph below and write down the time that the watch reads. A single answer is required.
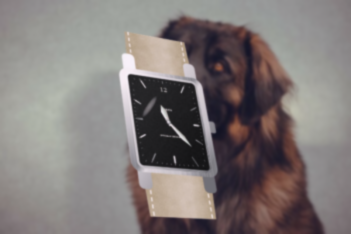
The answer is 11:23
